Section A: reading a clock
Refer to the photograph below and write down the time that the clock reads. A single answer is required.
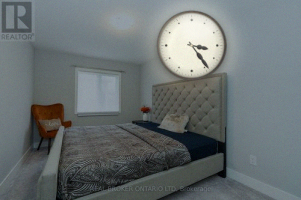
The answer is 3:24
